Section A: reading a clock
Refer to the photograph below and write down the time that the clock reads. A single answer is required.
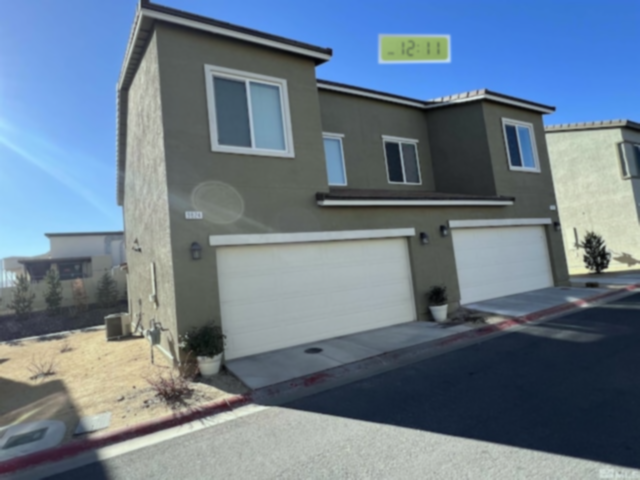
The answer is 12:11
